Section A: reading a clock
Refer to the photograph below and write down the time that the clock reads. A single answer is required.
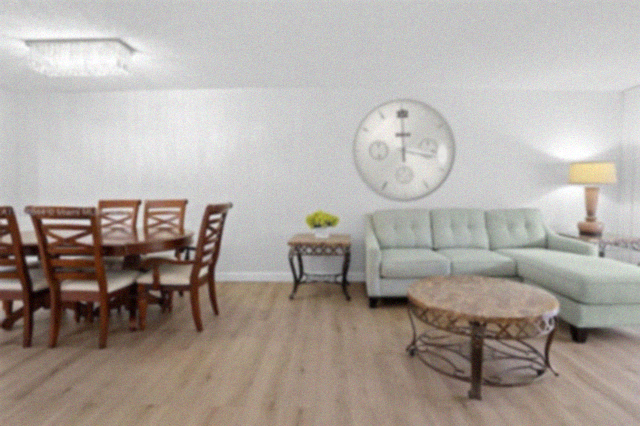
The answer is 3:17
